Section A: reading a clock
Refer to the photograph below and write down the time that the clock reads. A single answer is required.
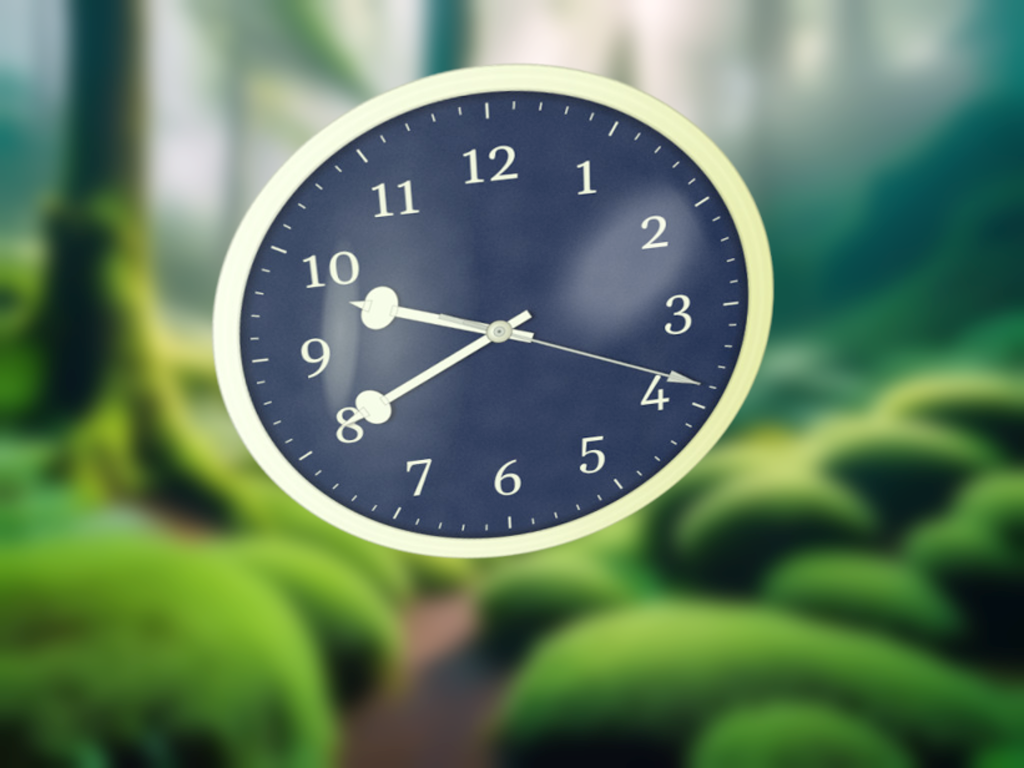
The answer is 9:40:19
